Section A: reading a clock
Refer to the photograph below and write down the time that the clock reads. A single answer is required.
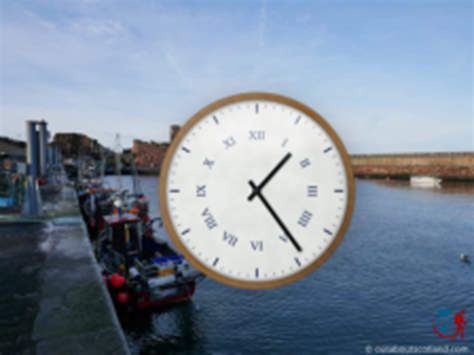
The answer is 1:24
